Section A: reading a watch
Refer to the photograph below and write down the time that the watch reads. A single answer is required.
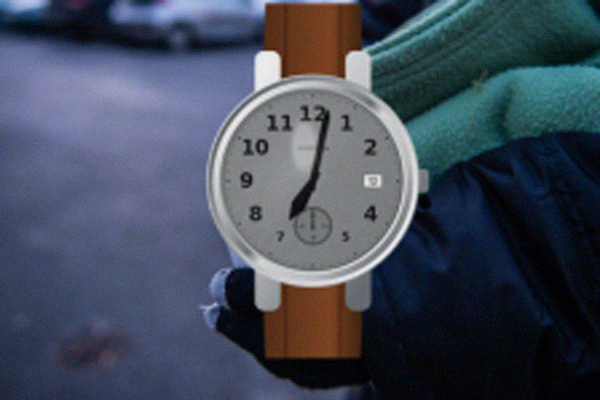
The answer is 7:02
